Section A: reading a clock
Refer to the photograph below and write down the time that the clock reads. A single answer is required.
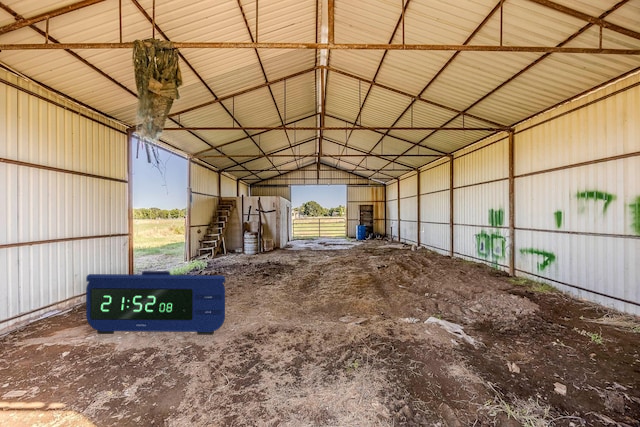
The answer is 21:52:08
